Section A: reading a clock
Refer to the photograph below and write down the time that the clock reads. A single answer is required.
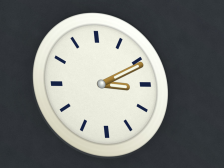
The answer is 3:11
